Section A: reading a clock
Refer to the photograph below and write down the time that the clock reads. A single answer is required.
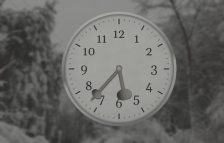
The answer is 5:37
